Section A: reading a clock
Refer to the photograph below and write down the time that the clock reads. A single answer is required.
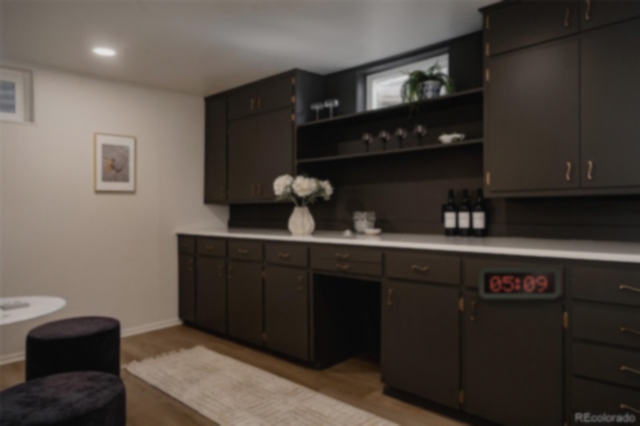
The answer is 5:09
